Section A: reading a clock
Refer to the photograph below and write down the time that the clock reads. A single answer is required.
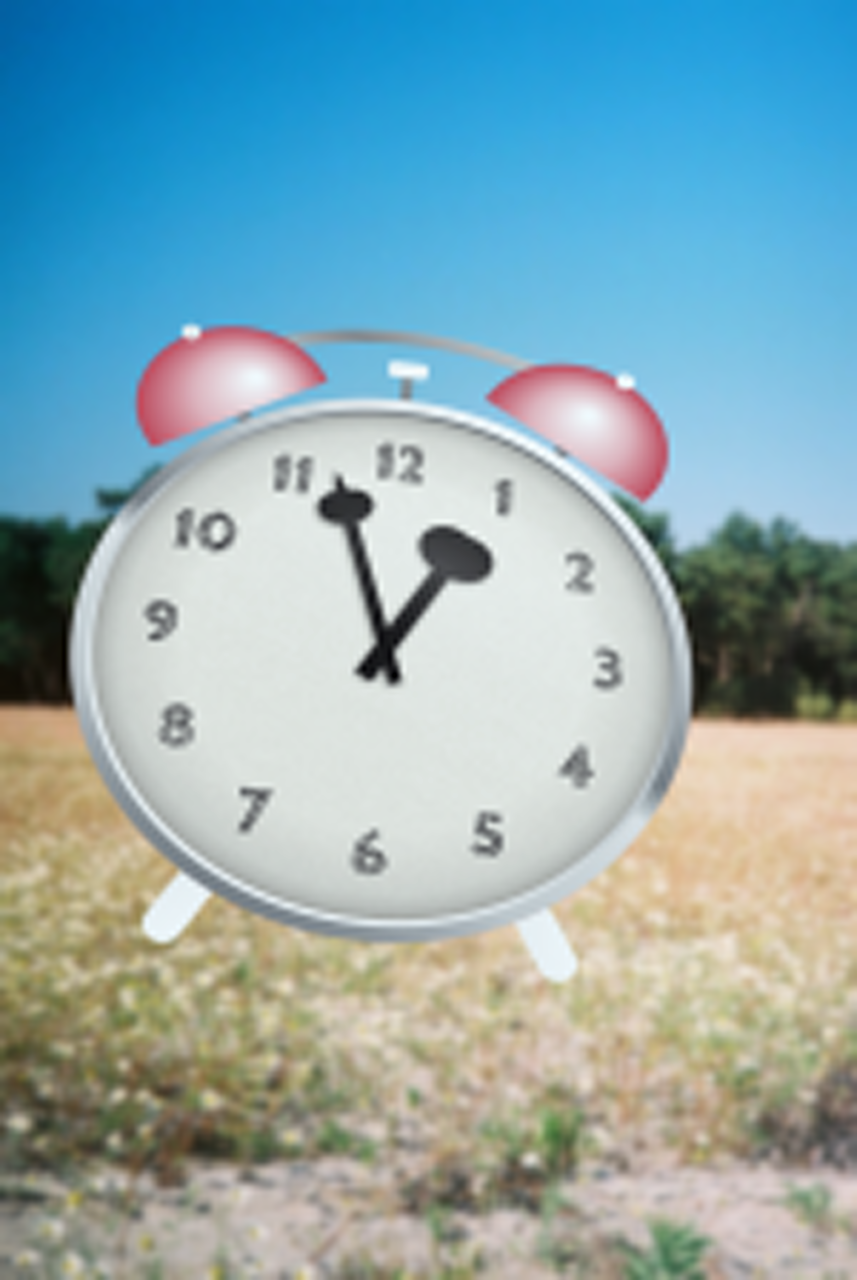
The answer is 12:57
